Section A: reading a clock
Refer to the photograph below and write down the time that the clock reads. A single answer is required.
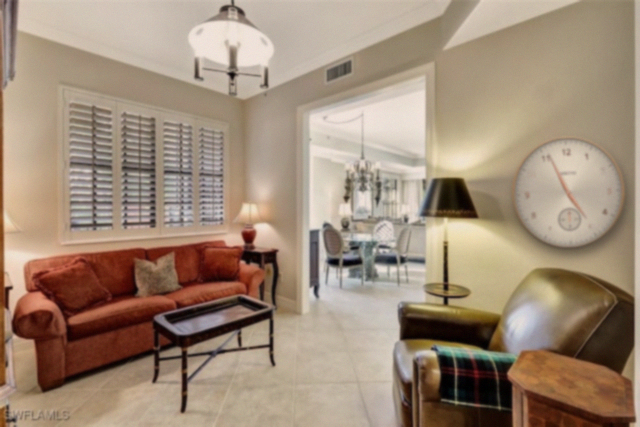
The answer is 4:56
